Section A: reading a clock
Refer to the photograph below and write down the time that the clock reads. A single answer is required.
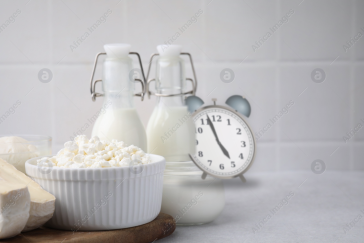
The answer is 4:57
